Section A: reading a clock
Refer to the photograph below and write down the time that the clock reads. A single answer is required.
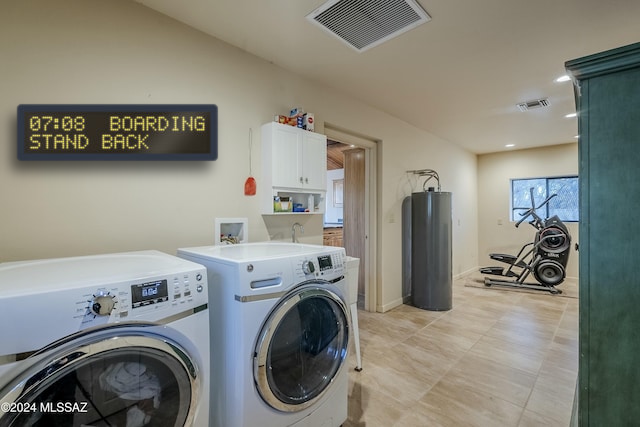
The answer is 7:08
